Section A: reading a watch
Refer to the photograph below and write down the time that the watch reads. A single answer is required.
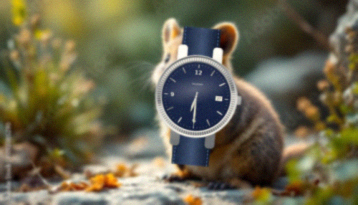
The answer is 6:30
